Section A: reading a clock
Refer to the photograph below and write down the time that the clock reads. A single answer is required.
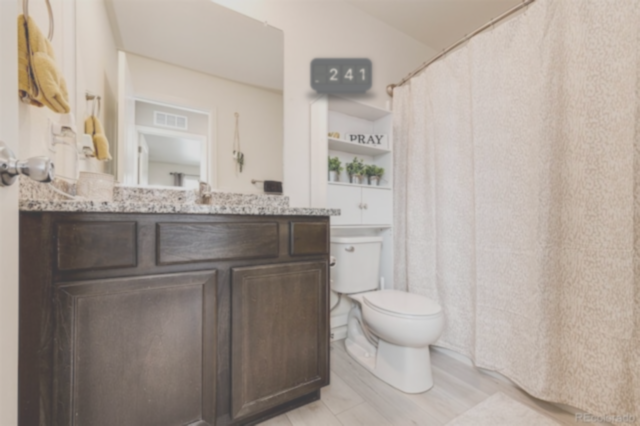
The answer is 2:41
